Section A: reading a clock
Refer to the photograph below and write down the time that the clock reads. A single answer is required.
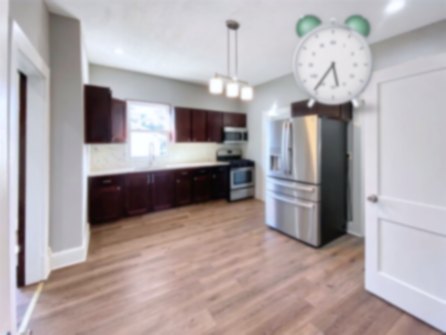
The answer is 5:36
